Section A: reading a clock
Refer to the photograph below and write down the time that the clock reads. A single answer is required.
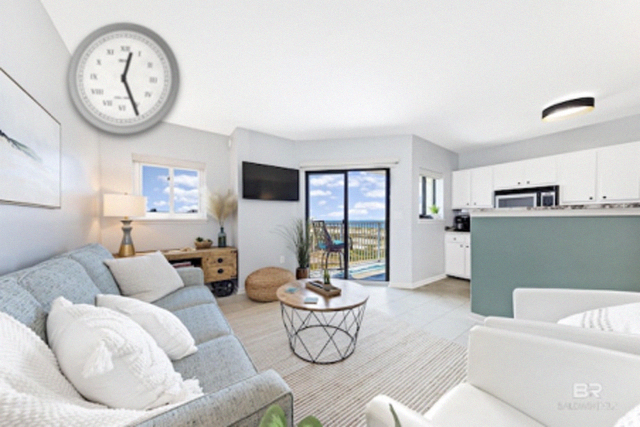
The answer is 12:26
